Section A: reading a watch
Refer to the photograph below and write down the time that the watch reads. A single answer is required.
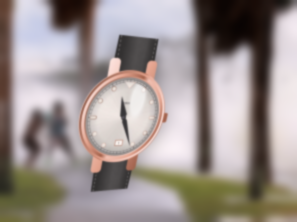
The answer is 11:26
